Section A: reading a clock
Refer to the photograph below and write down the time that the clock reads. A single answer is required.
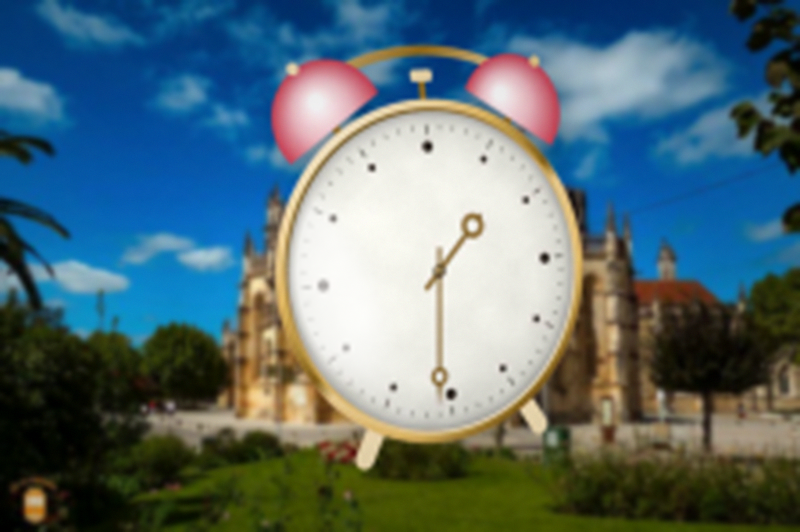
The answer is 1:31
